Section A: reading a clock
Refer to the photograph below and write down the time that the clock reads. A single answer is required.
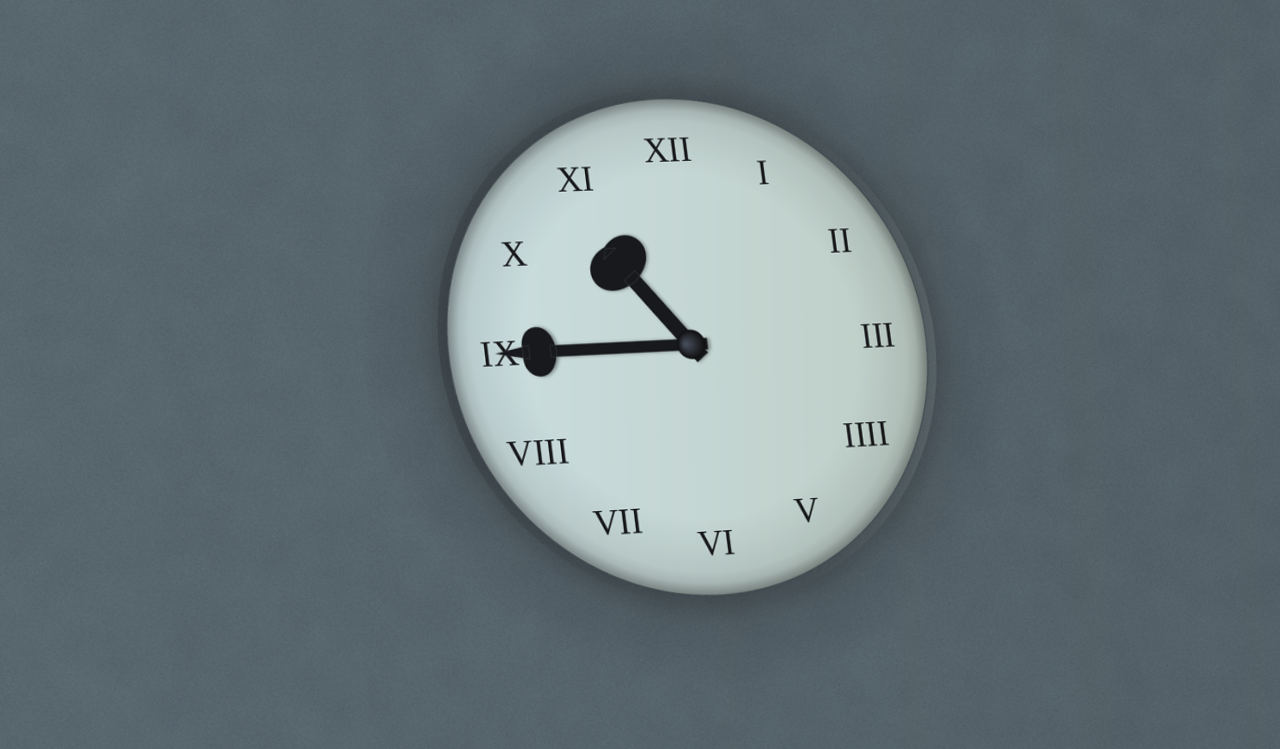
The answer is 10:45
